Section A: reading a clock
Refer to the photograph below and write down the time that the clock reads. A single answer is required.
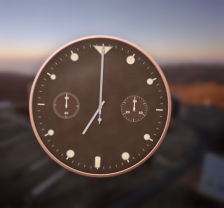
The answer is 7:00
